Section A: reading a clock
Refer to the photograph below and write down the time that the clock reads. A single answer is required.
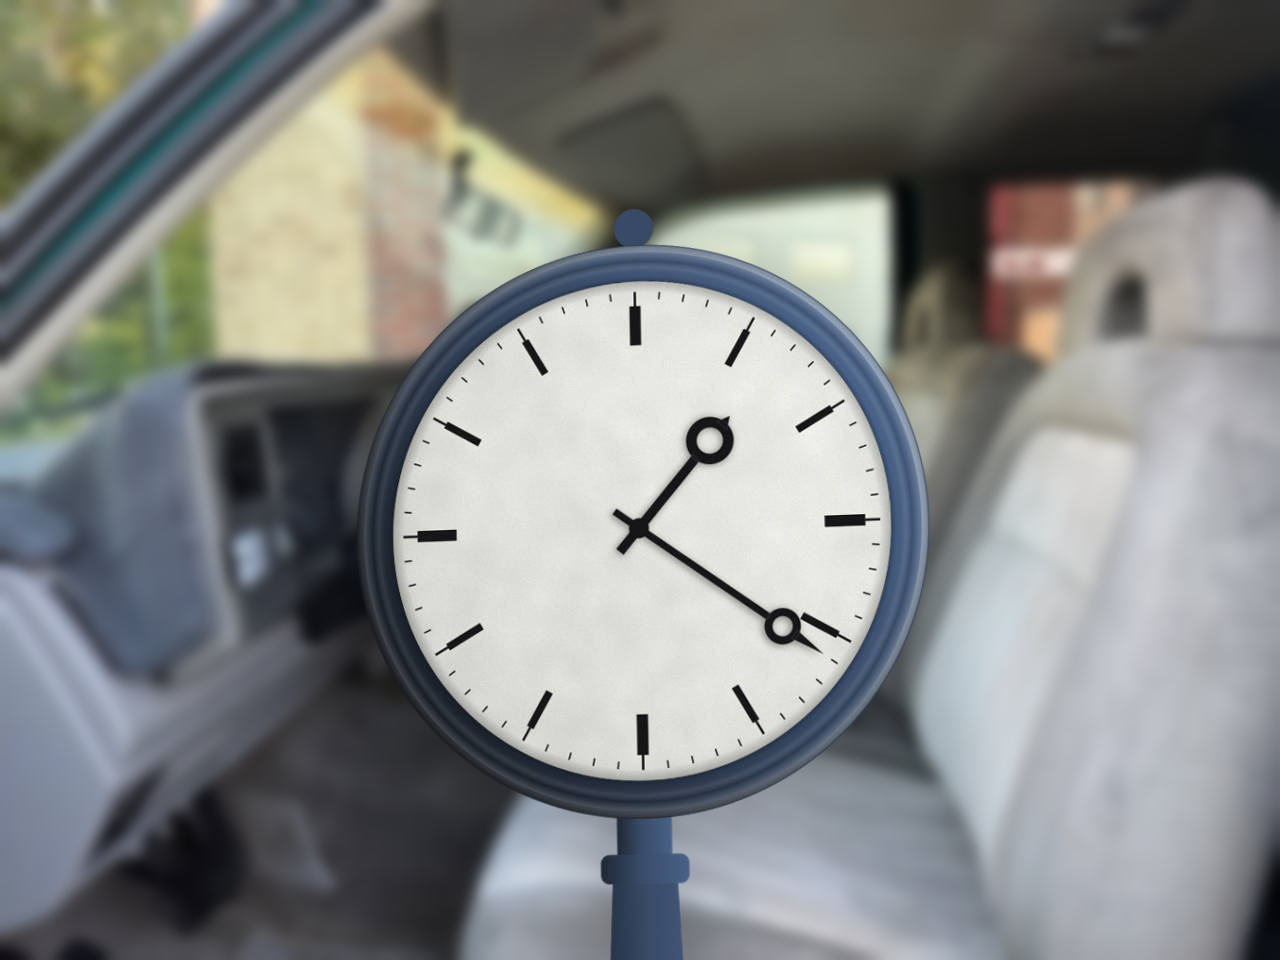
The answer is 1:21
